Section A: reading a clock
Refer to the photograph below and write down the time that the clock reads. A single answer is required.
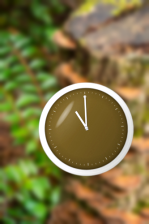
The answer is 11:00
